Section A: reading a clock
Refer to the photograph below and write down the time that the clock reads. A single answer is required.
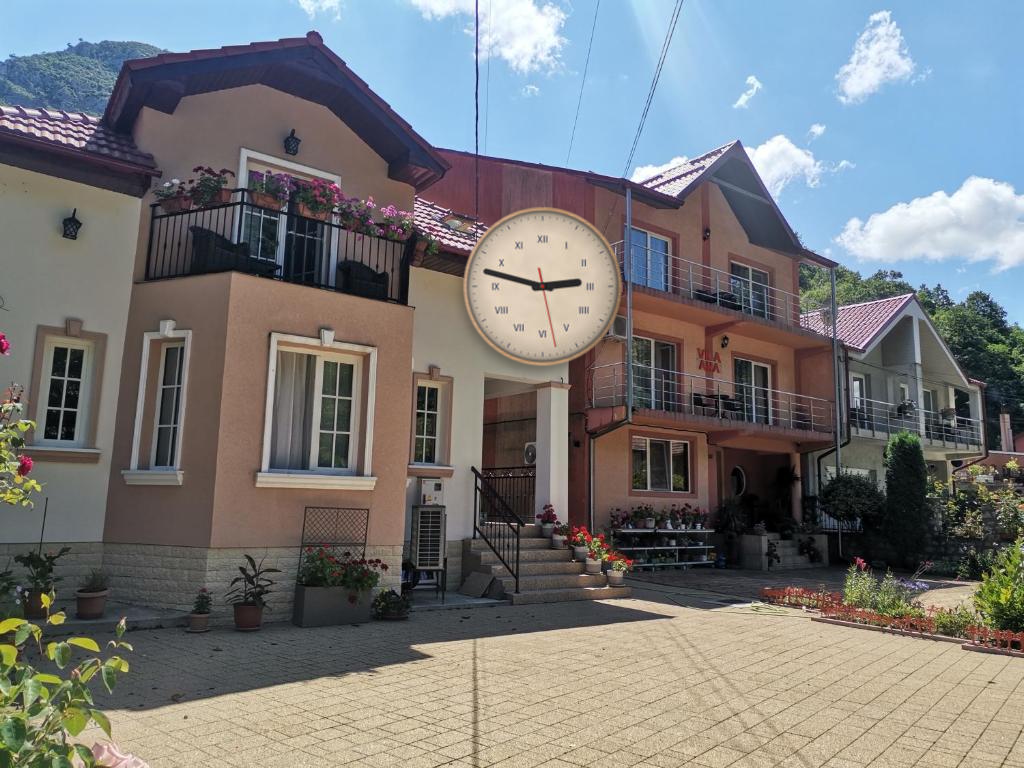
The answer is 2:47:28
